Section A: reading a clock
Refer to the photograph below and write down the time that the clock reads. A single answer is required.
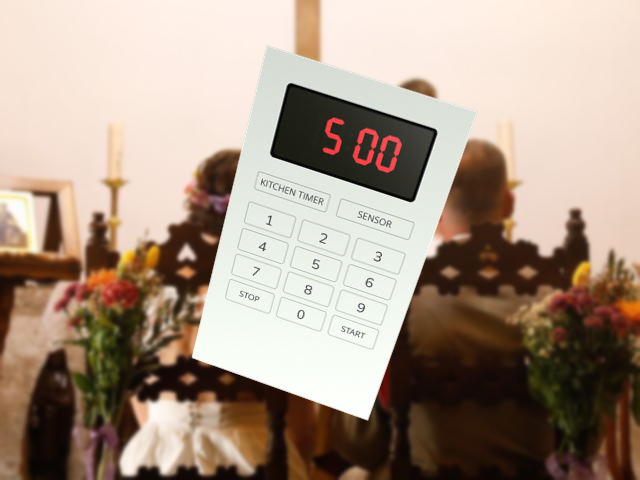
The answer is 5:00
